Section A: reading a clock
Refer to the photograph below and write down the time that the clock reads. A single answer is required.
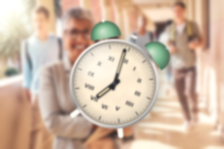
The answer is 6:59
